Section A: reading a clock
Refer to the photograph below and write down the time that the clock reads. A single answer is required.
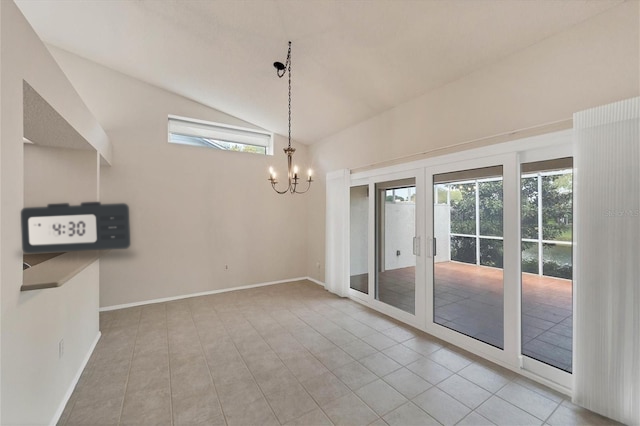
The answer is 4:30
